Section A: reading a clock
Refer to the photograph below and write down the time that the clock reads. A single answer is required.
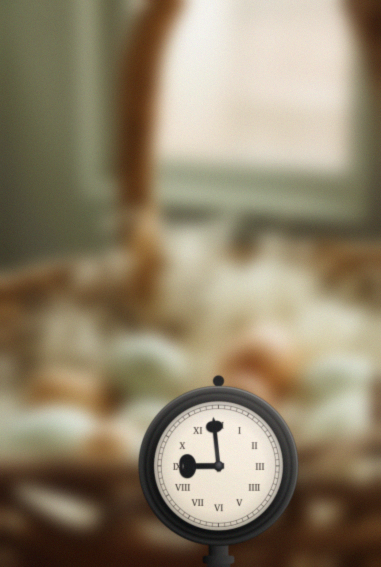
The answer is 8:59
